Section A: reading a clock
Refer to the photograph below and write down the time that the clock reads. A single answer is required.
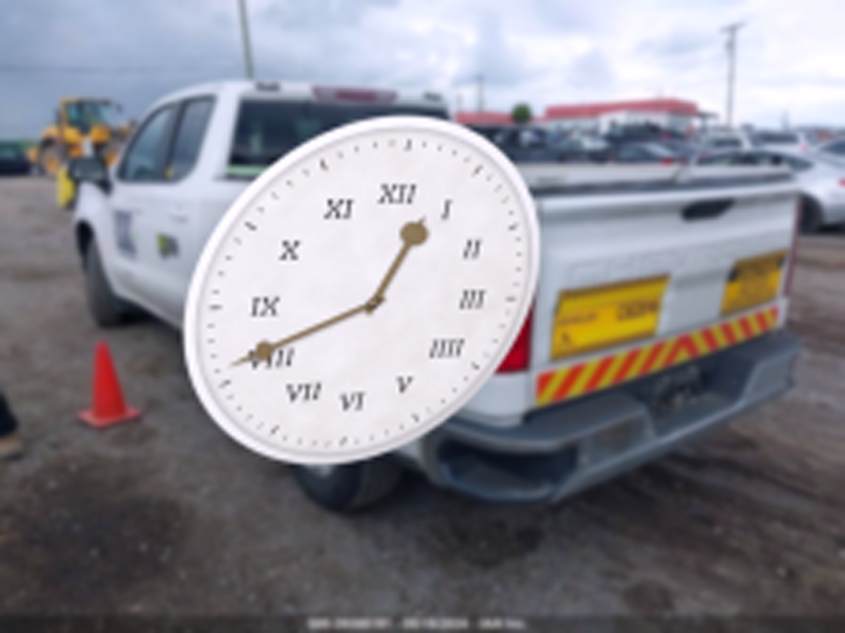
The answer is 12:41
